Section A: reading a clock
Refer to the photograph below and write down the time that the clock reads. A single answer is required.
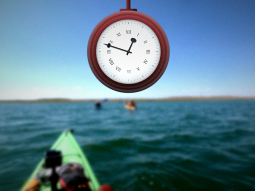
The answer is 12:48
